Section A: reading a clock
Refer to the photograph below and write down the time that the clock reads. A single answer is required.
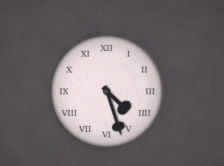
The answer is 4:27
